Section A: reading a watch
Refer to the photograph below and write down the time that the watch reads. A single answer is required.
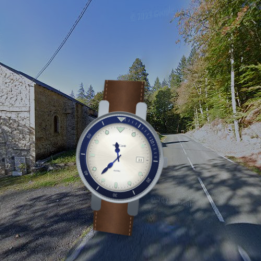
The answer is 11:37
